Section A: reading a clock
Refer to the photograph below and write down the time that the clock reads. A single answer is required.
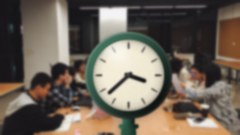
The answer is 3:38
